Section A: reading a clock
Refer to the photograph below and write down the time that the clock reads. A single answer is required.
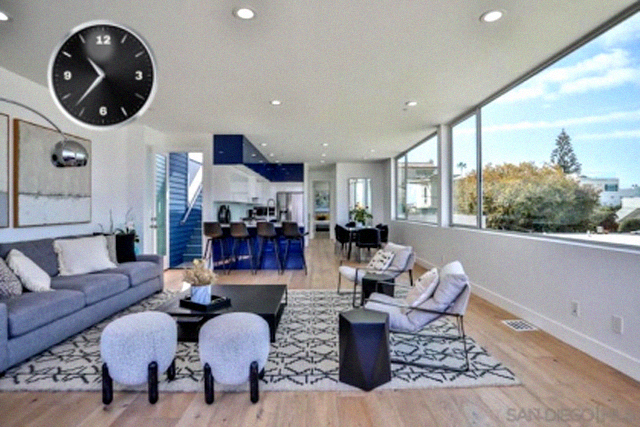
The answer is 10:37
